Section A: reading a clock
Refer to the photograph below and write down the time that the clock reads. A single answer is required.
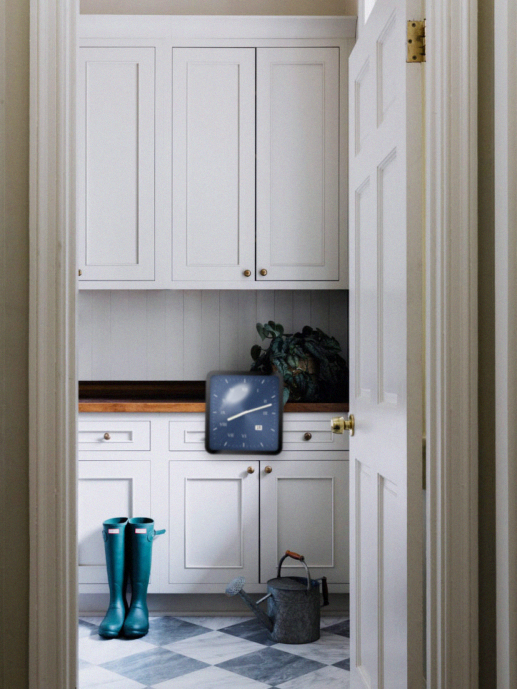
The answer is 8:12
